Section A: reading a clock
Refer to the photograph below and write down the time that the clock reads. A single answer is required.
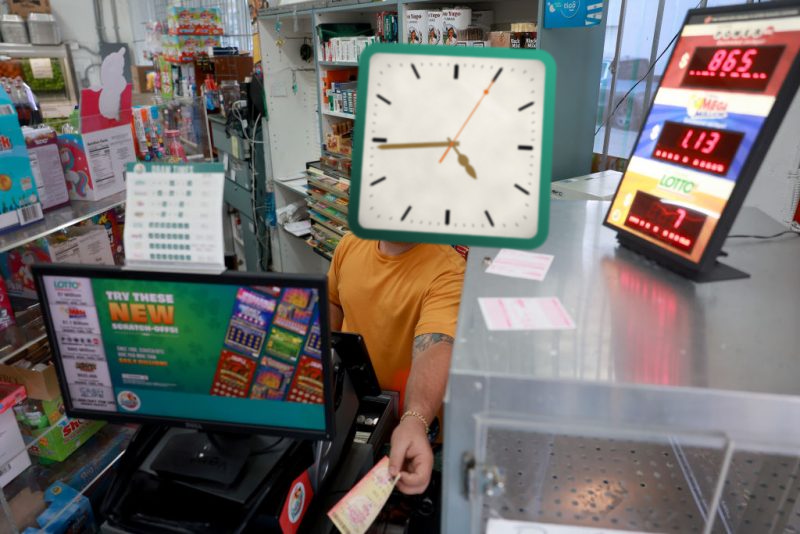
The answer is 4:44:05
